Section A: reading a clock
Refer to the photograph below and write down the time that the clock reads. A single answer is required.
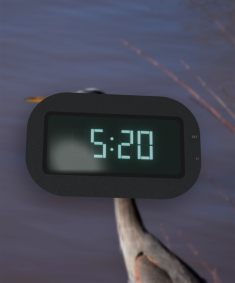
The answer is 5:20
